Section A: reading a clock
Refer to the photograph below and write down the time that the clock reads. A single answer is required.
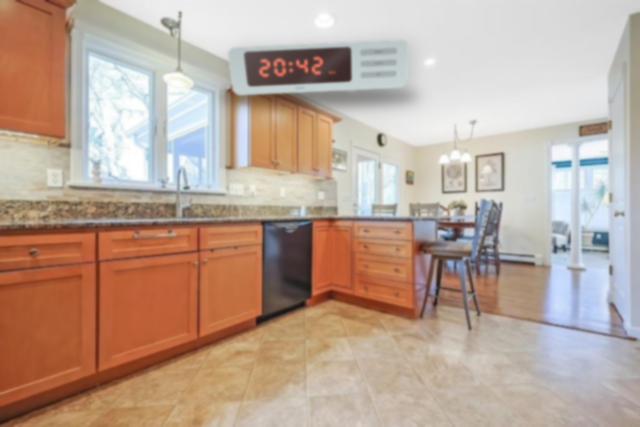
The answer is 20:42
